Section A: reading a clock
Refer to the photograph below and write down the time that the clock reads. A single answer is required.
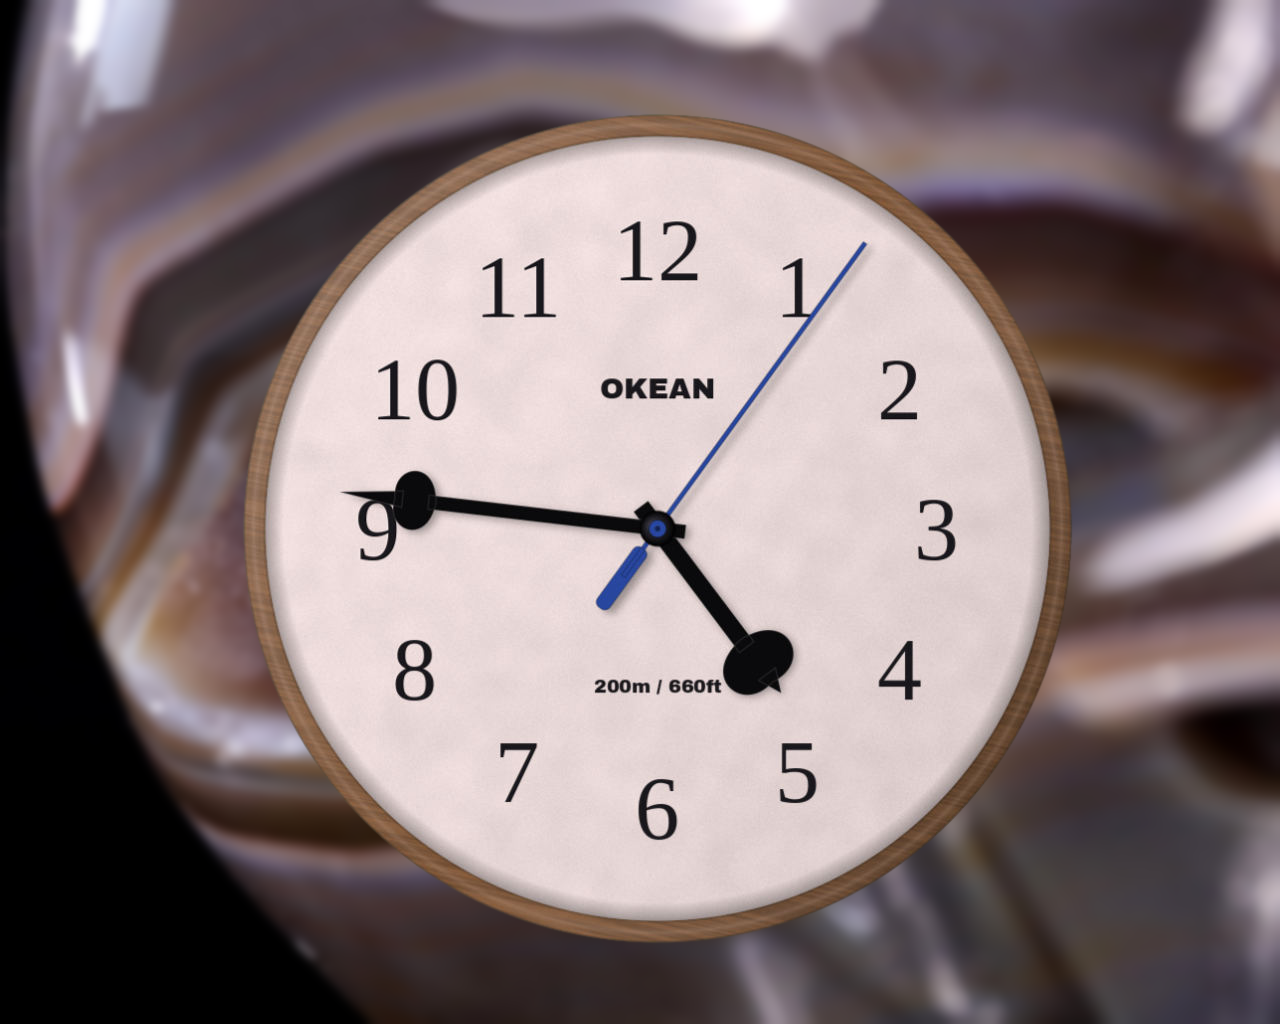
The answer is 4:46:06
